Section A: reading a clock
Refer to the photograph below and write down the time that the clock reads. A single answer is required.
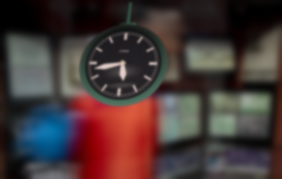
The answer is 5:43
